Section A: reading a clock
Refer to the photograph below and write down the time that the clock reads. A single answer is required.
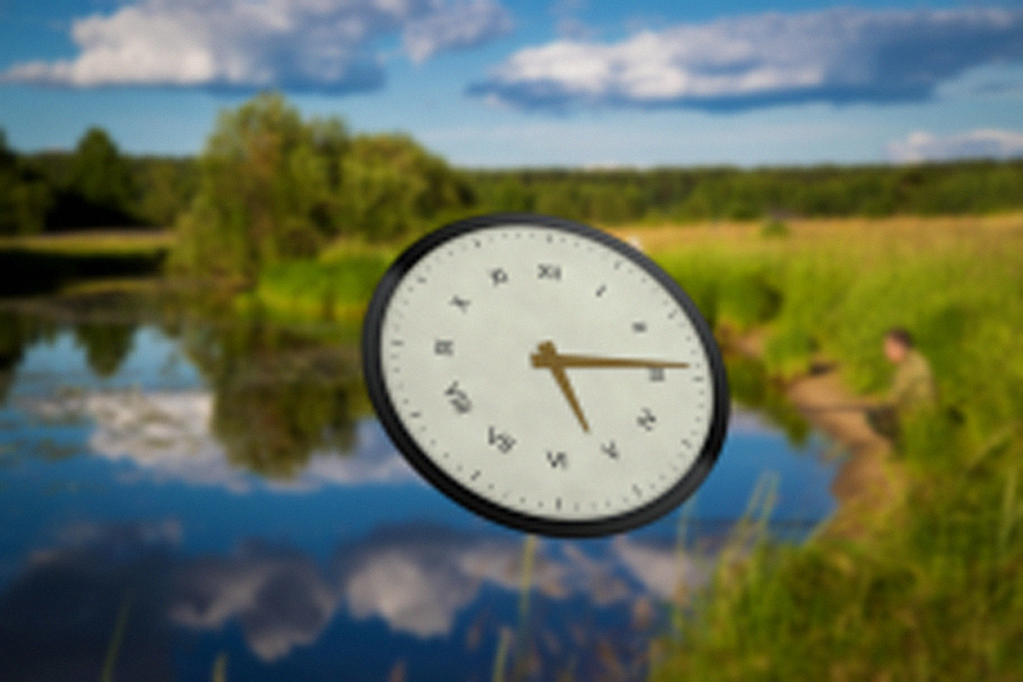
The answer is 5:14
